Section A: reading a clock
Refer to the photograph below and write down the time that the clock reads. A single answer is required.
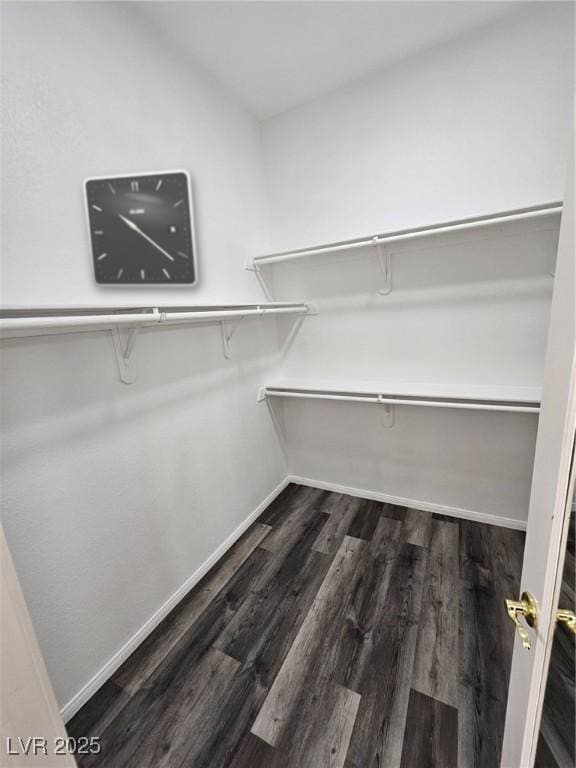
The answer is 10:22
